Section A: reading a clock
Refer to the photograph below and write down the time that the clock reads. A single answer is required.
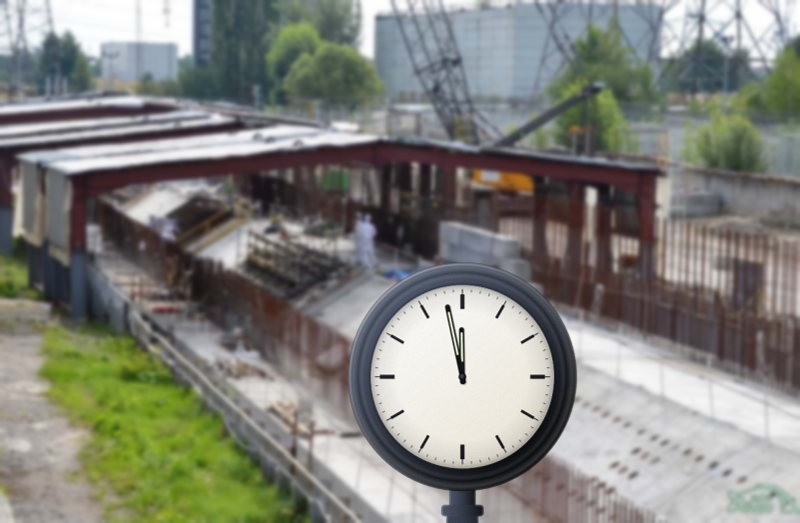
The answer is 11:58
